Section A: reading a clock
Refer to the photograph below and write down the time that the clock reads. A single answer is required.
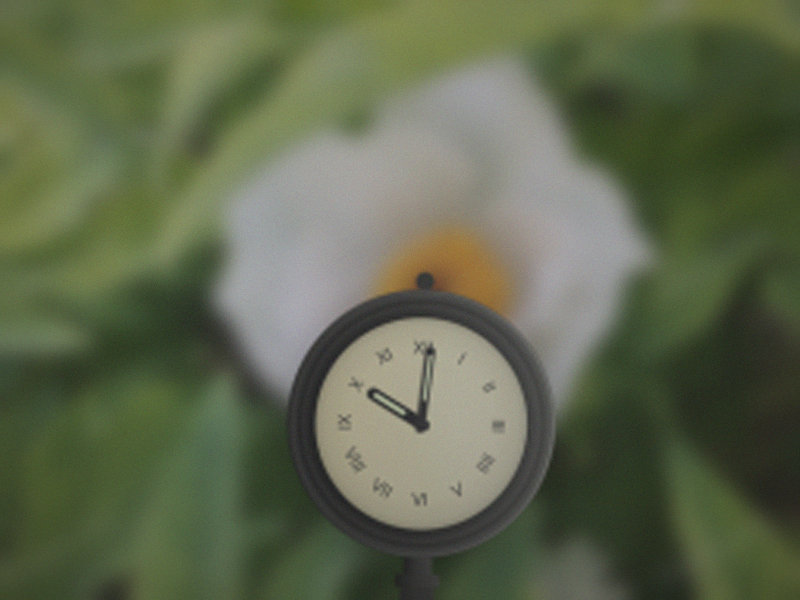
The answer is 10:01
